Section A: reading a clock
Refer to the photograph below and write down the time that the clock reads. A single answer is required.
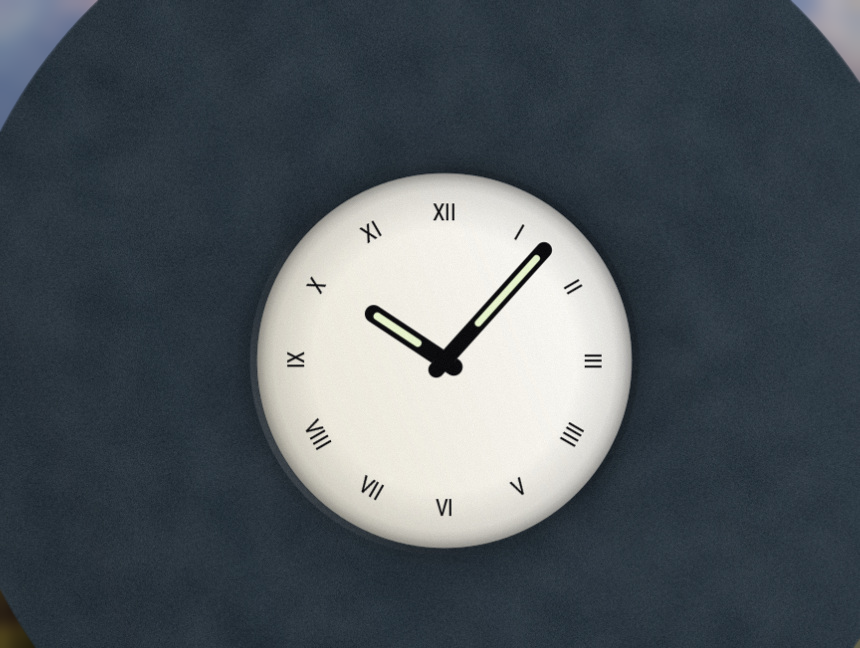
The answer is 10:07
